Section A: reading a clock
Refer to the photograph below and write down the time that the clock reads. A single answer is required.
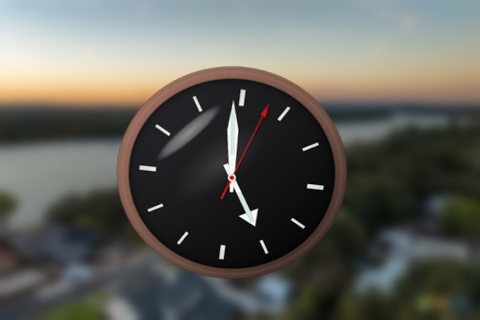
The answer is 4:59:03
